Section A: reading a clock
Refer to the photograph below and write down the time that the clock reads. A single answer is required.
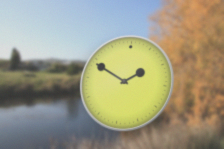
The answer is 1:49
